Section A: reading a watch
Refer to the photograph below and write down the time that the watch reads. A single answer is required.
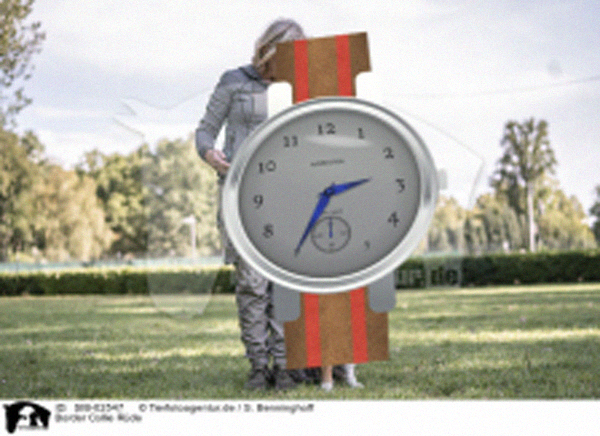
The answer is 2:35
